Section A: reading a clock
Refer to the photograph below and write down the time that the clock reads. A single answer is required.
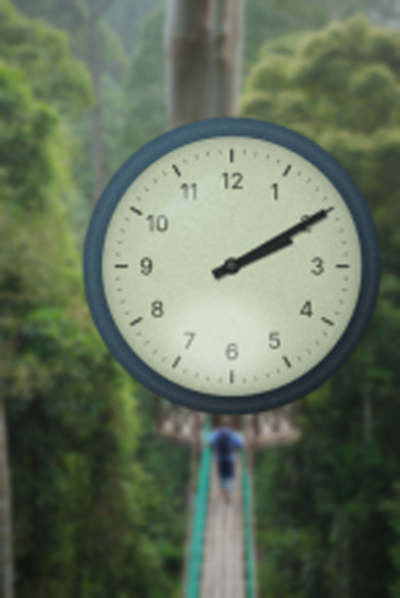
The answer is 2:10
